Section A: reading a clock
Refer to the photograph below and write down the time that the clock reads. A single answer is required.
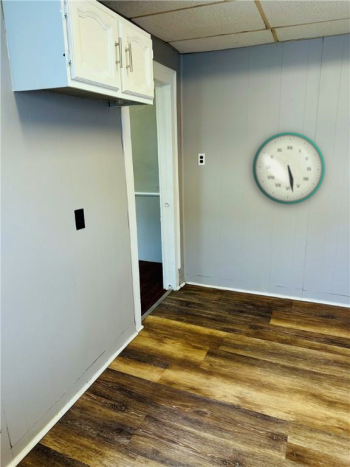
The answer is 5:28
